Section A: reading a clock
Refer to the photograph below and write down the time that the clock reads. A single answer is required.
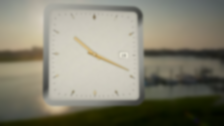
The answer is 10:19
